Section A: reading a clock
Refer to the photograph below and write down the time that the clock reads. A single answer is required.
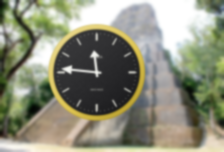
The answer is 11:46
